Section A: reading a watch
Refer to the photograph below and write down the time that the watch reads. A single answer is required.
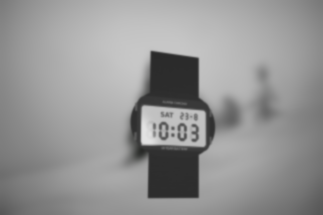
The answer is 10:03
